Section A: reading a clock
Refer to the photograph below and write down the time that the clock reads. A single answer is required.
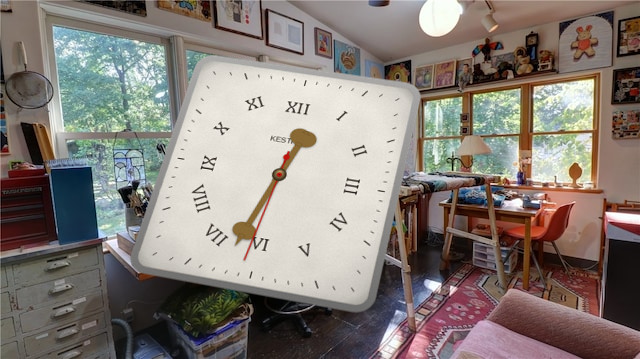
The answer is 12:32:31
